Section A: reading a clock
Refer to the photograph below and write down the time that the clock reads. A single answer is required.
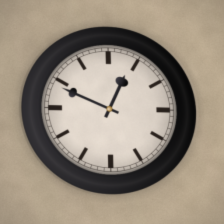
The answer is 12:49
